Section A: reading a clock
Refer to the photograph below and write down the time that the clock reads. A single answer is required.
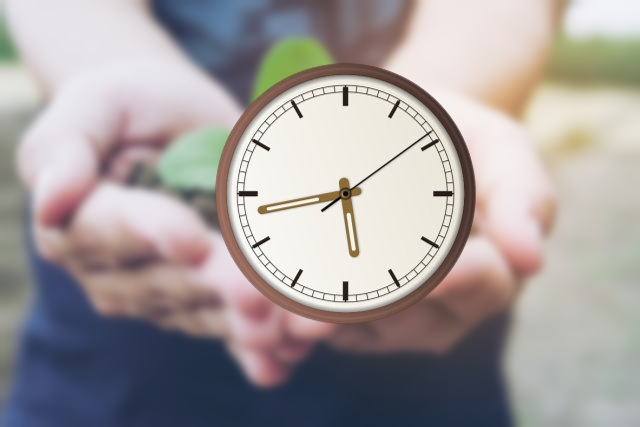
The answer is 5:43:09
